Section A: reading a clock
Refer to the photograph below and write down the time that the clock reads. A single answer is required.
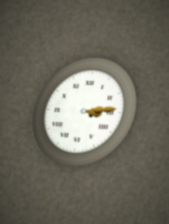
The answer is 3:14
